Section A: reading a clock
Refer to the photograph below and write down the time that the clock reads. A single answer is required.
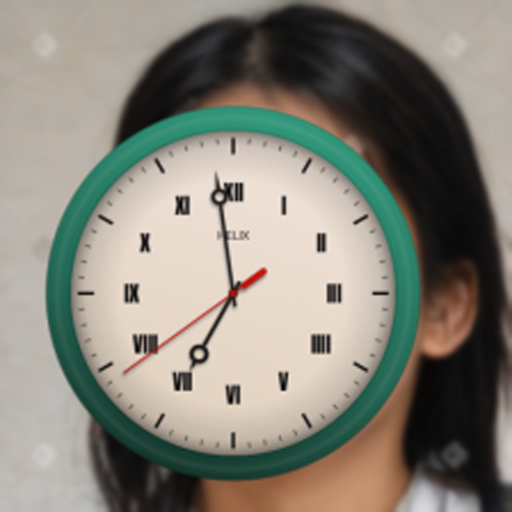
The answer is 6:58:39
